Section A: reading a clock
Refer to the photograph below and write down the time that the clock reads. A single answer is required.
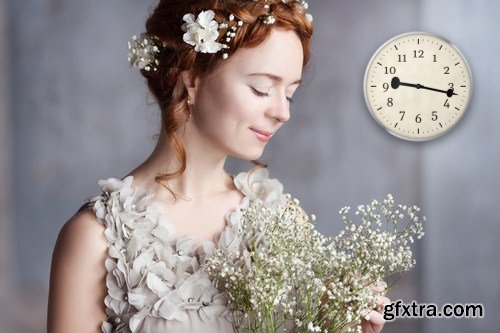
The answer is 9:17
